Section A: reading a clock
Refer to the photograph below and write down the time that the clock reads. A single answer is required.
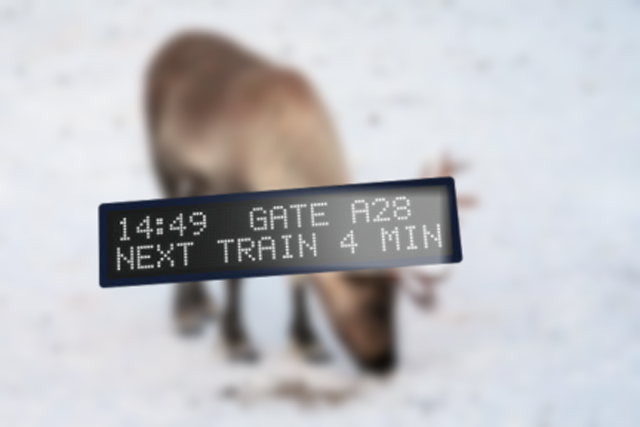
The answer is 14:49
